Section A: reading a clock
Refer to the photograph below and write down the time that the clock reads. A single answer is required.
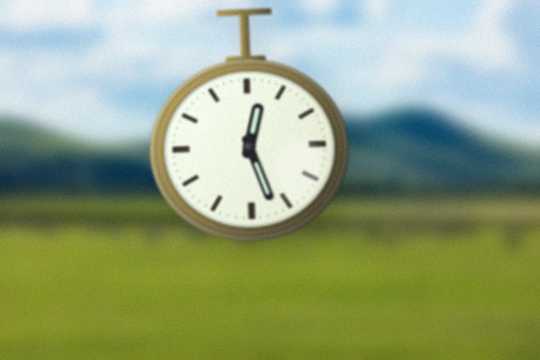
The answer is 12:27
